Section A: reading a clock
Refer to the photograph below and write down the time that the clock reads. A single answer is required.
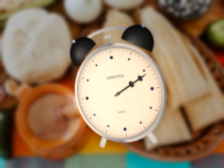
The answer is 2:11
